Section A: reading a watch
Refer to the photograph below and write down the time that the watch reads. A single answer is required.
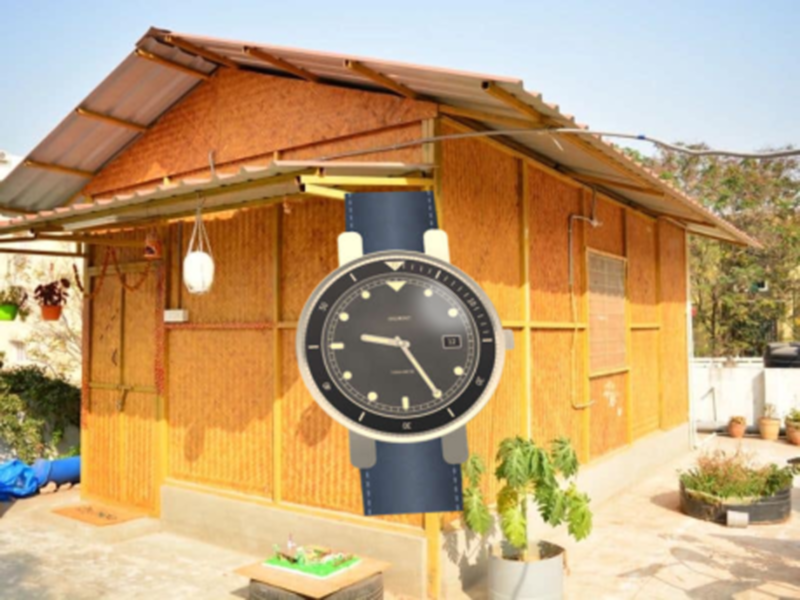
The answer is 9:25
